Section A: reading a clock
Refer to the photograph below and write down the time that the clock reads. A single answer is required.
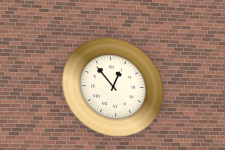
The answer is 12:54
